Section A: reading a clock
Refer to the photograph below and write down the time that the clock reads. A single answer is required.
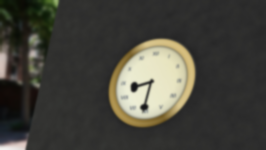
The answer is 8:31
